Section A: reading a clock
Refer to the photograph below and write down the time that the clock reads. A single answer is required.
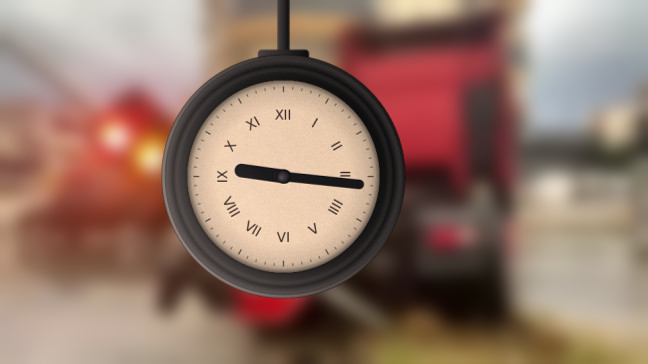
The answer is 9:16
